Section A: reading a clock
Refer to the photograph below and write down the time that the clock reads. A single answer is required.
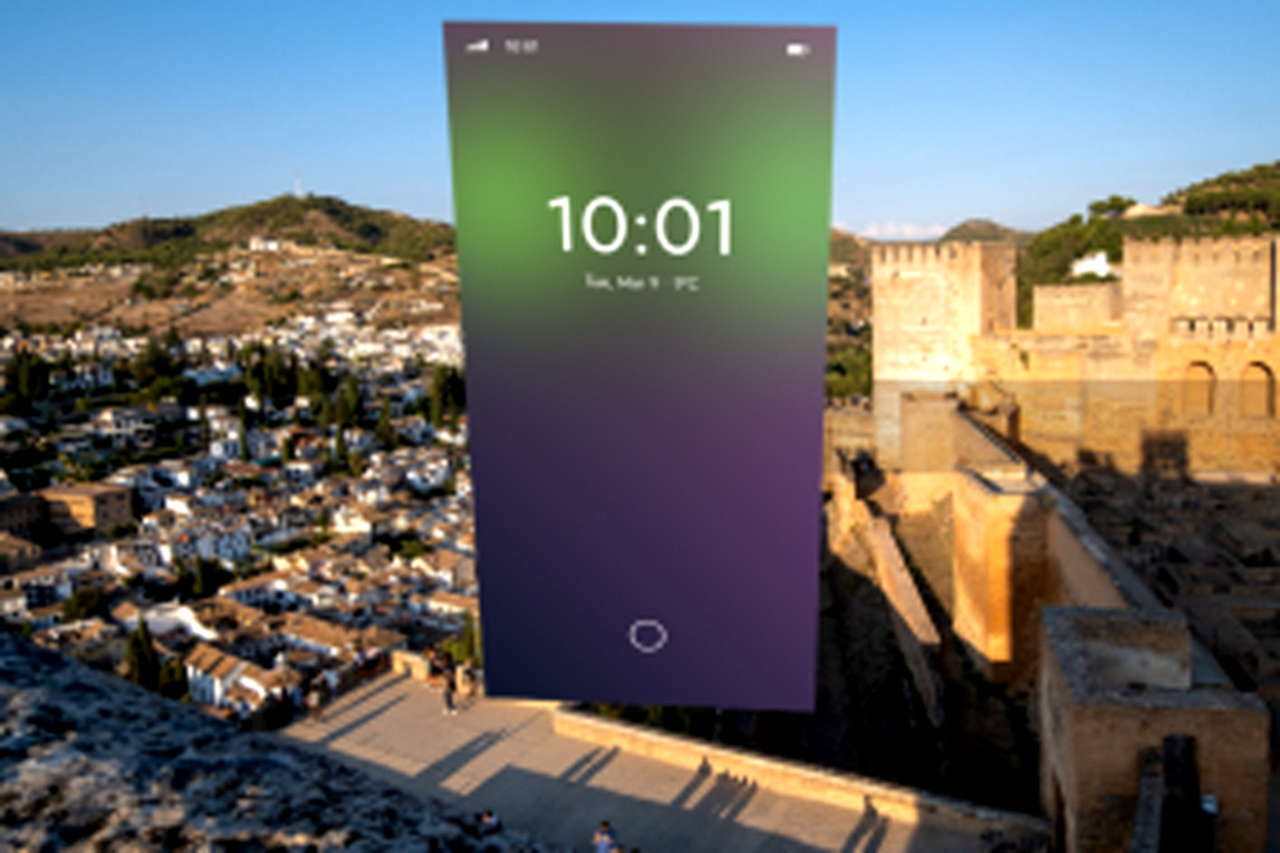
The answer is 10:01
